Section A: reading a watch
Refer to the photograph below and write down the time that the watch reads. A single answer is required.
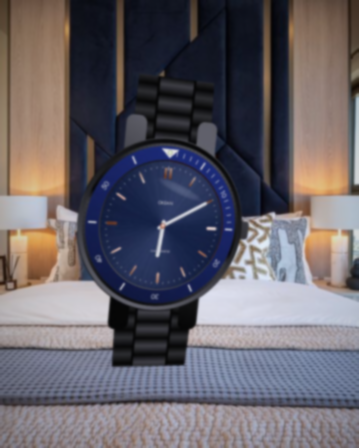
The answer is 6:10
